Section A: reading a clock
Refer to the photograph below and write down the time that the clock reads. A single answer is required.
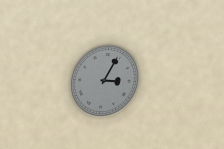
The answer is 3:04
